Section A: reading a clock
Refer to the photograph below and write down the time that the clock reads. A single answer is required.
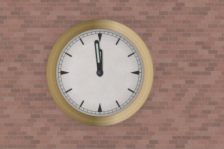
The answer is 11:59
